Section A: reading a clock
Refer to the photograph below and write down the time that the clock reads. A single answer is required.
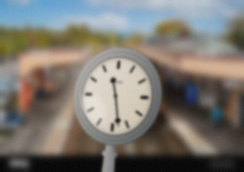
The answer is 11:28
